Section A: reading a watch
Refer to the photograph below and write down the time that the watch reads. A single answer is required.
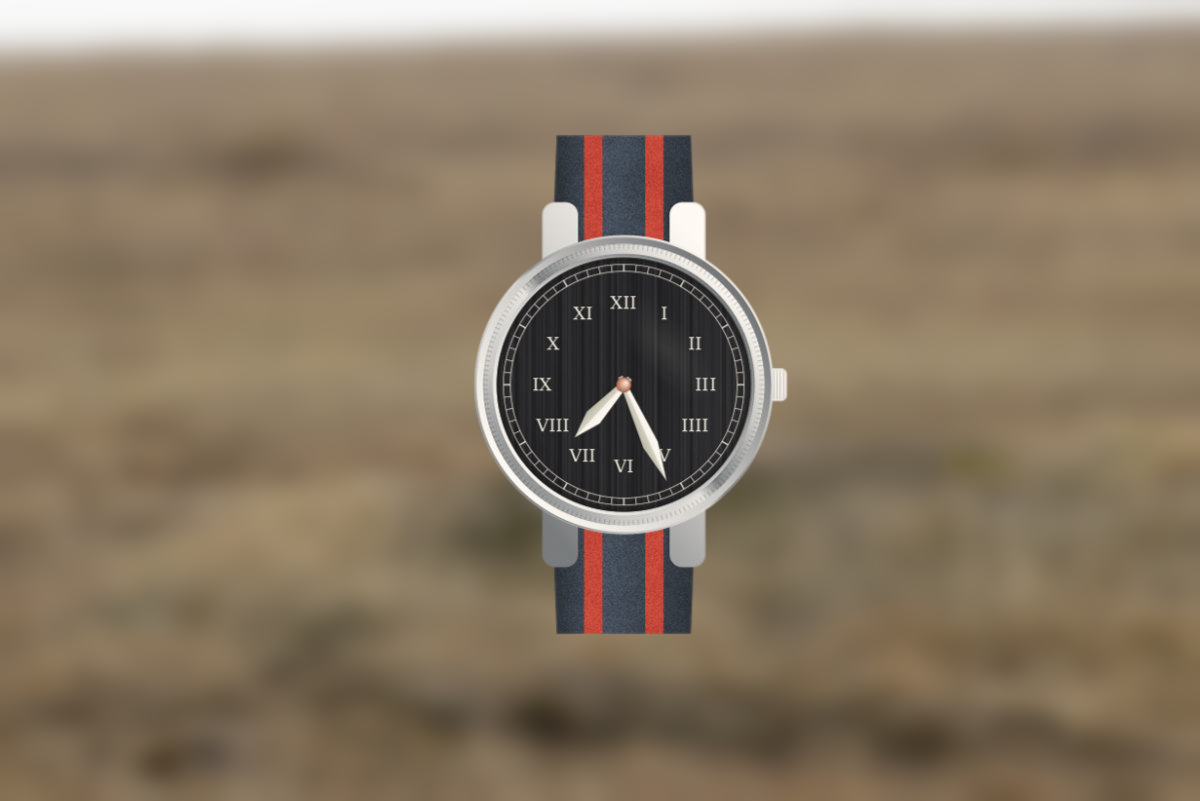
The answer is 7:26
